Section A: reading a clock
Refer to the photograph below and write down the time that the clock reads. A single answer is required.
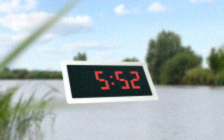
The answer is 5:52
